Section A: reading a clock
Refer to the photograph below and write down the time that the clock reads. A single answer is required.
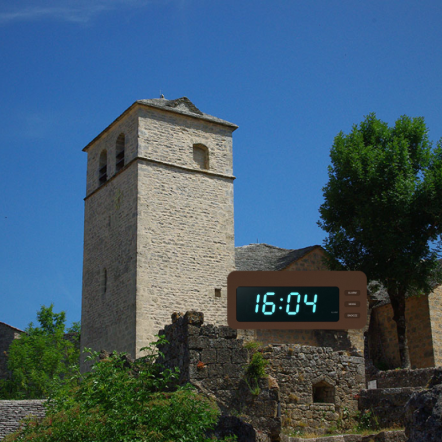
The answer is 16:04
